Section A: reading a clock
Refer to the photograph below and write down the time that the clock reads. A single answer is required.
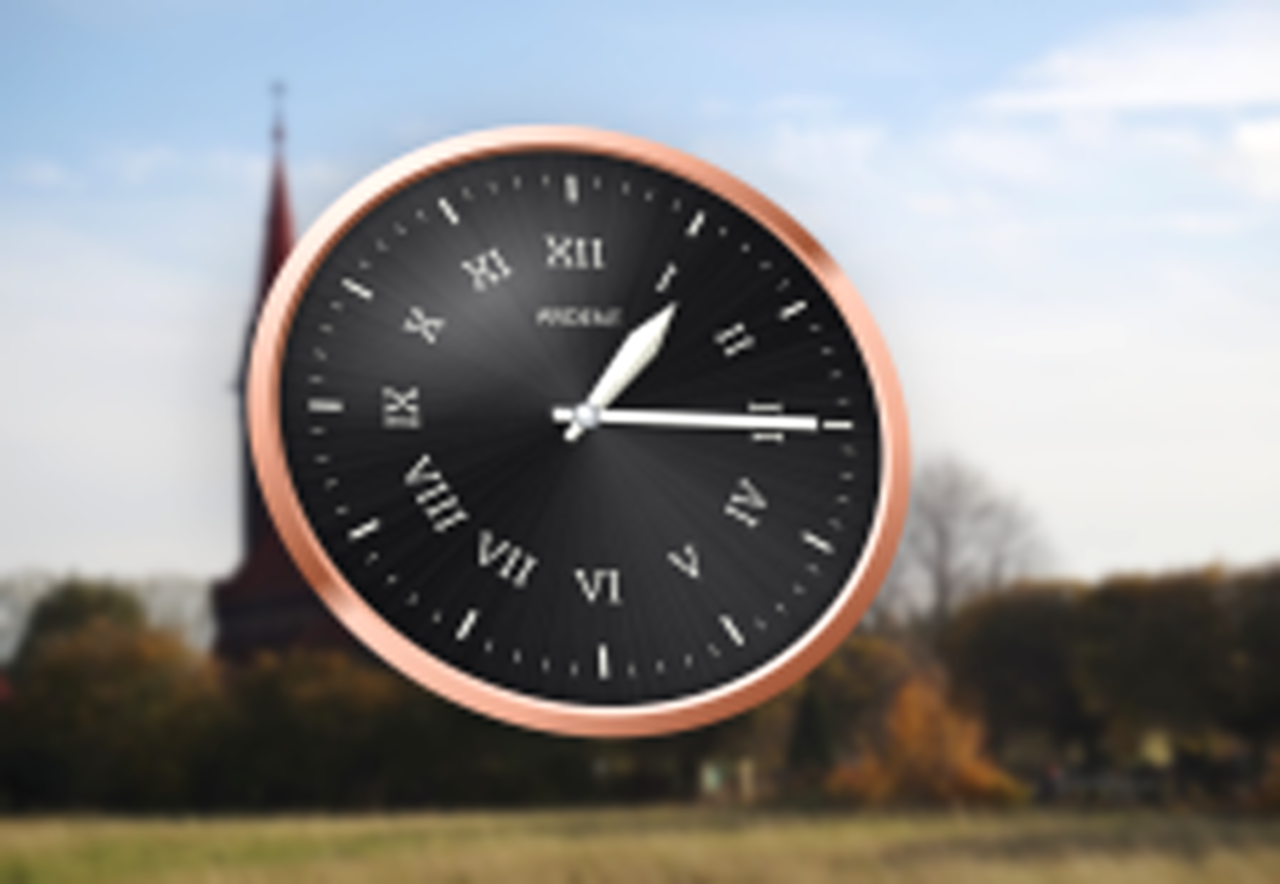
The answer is 1:15
